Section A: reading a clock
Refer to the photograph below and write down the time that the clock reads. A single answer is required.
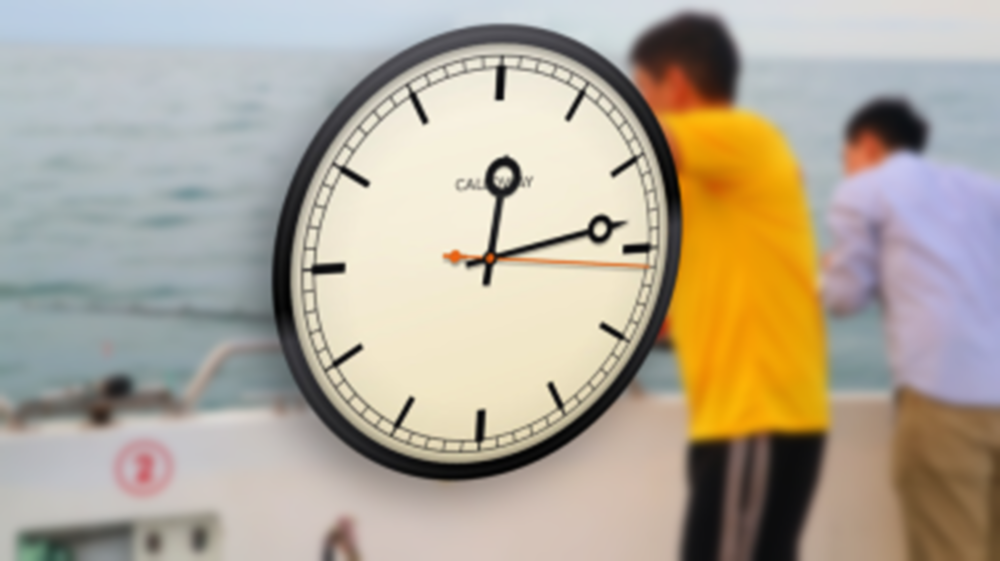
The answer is 12:13:16
